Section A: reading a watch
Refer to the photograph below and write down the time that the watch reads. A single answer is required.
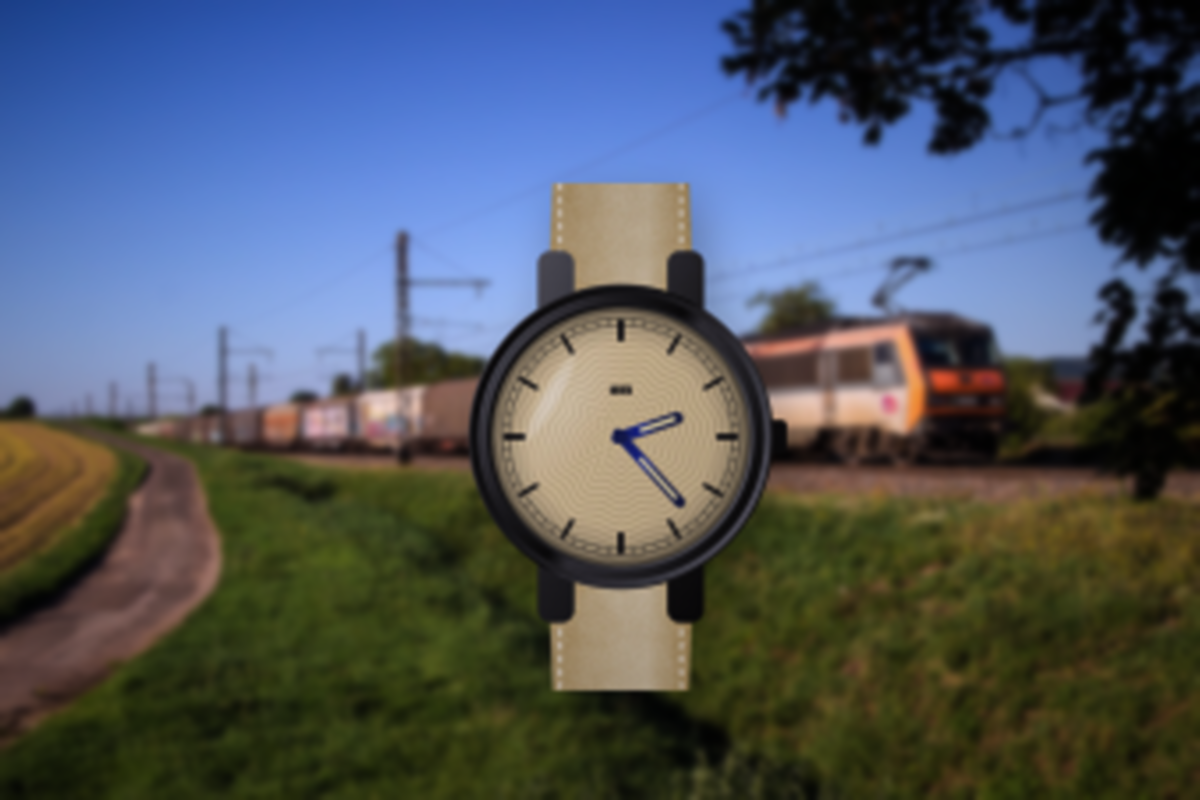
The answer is 2:23
